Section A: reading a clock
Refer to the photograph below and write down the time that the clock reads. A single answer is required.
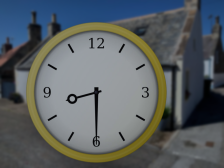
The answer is 8:30
